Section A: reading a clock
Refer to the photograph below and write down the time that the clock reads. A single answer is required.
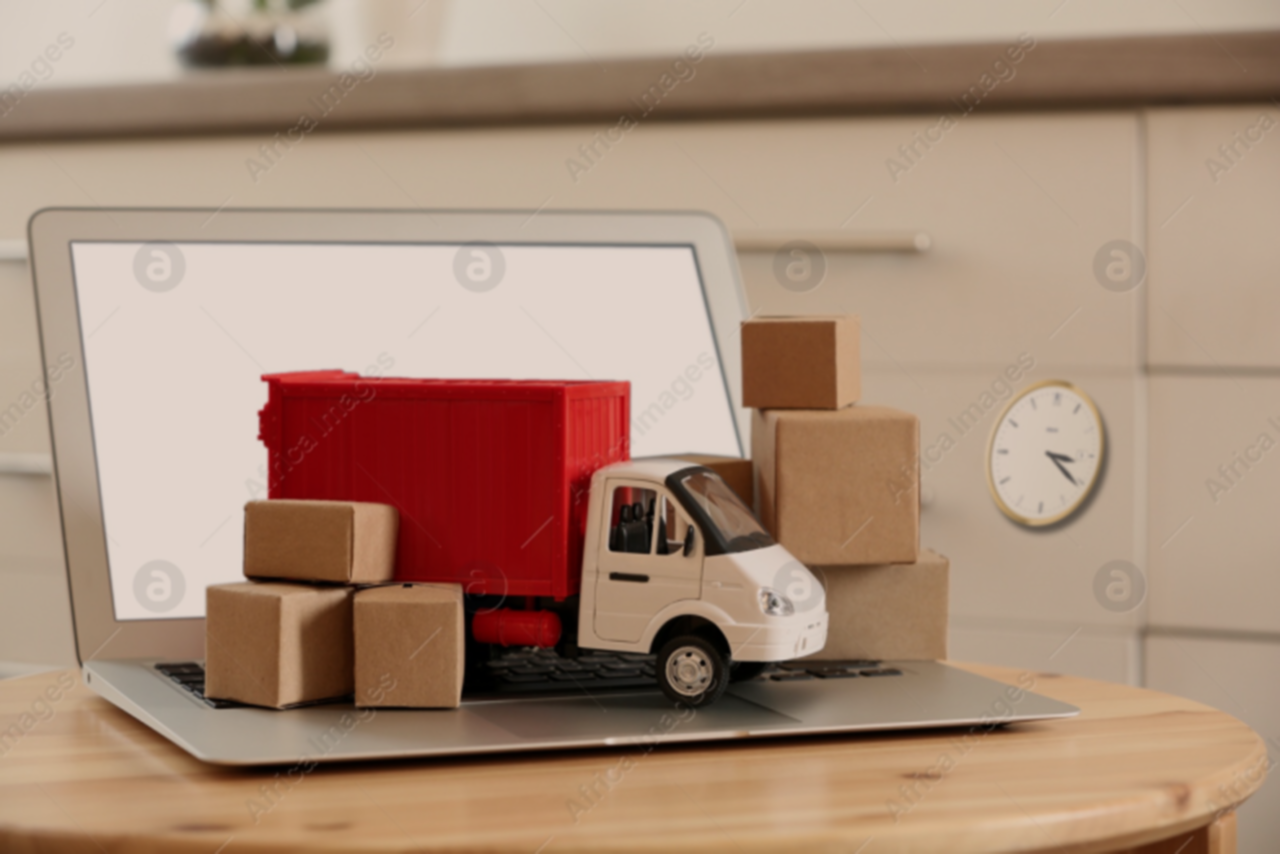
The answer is 3:21
